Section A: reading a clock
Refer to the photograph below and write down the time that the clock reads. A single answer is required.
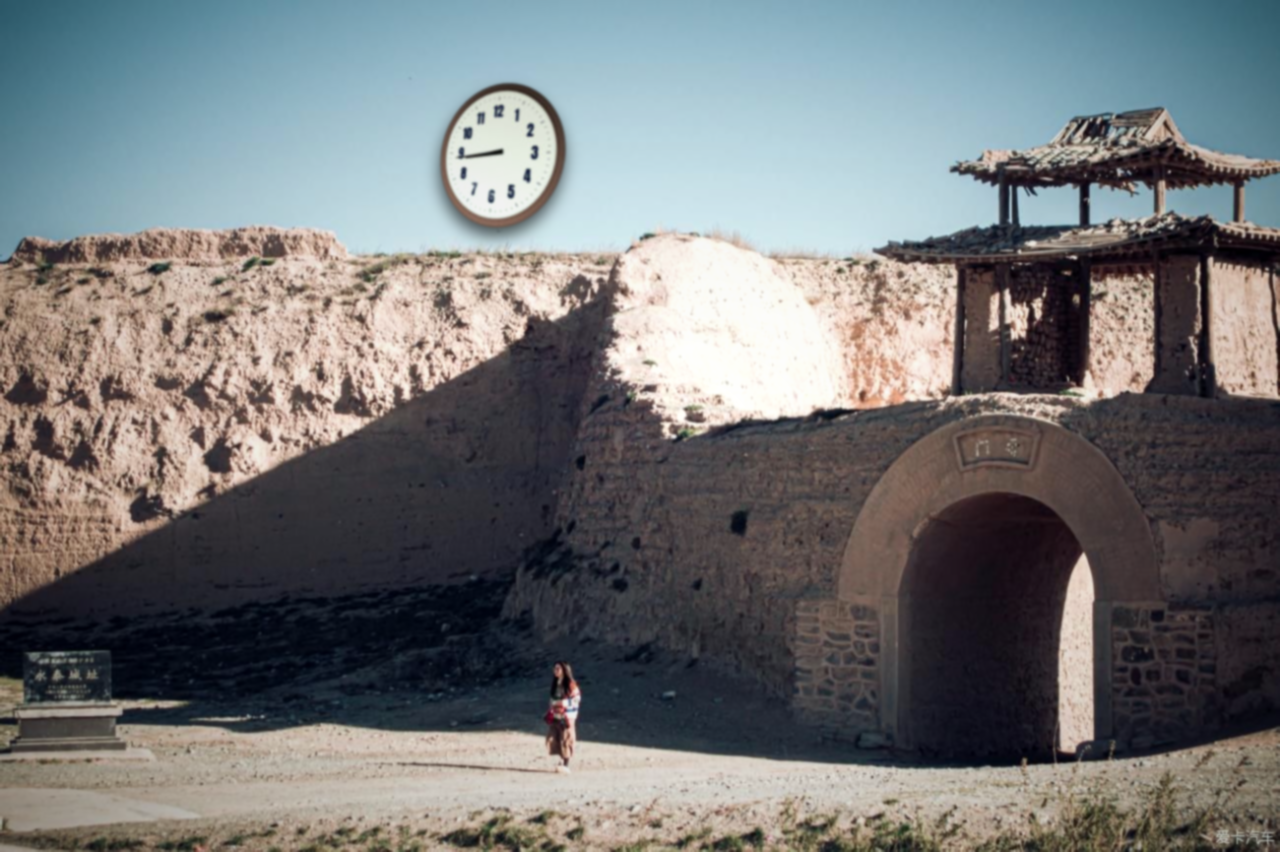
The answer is 8:44
